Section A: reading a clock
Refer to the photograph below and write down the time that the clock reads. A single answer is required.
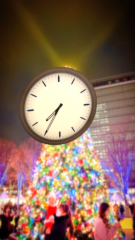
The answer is 7:35
